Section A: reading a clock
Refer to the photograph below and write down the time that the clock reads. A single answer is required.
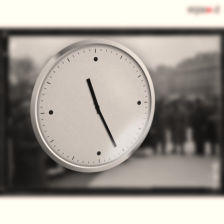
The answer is 11:26
